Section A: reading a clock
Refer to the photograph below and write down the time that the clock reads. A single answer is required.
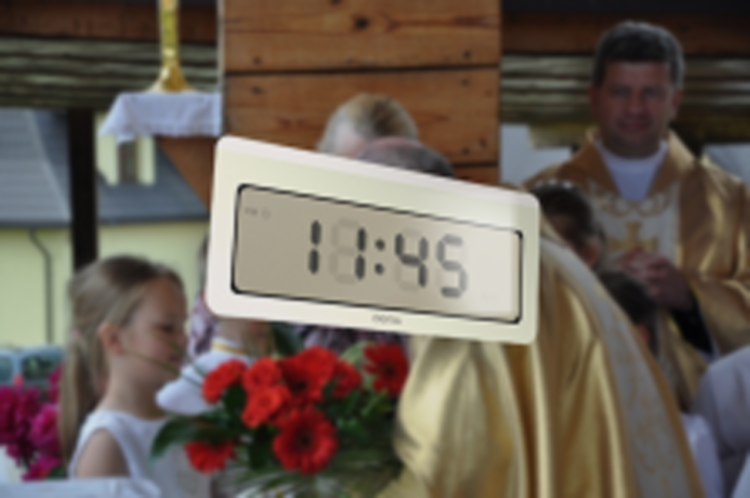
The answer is 11:45
